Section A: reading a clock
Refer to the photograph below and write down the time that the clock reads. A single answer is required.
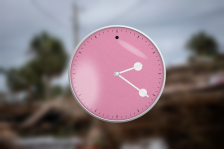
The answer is 2:21
